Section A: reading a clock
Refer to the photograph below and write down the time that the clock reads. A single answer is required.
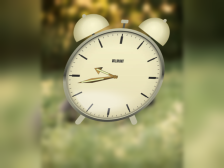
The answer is 9:43
